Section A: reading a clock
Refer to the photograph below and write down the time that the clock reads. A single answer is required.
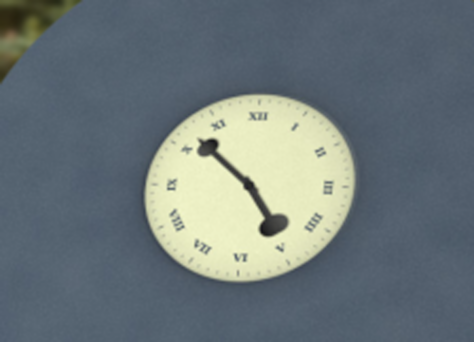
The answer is 4:52
